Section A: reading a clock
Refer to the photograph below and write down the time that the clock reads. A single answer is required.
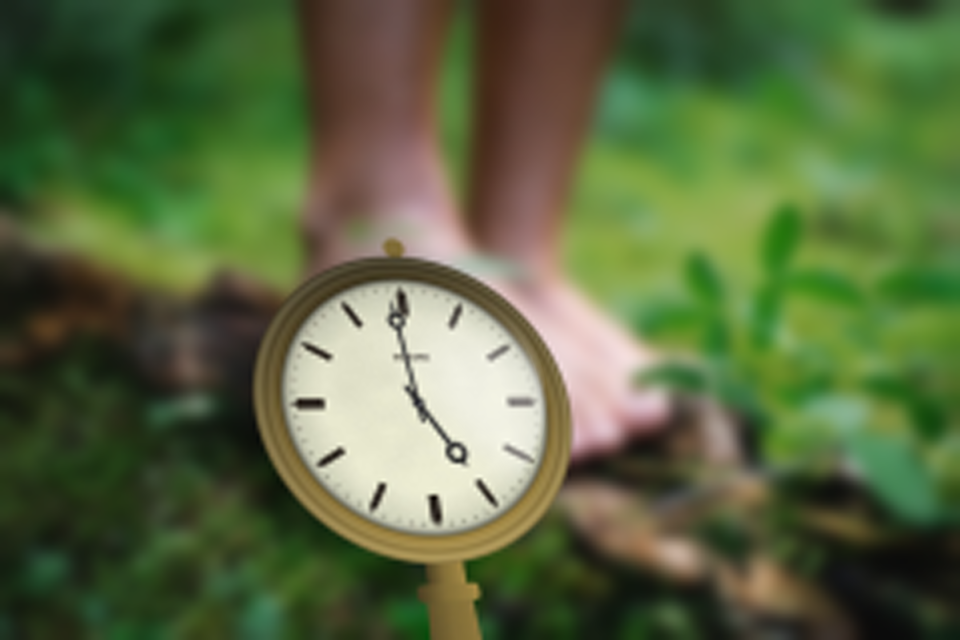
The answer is 4:59
